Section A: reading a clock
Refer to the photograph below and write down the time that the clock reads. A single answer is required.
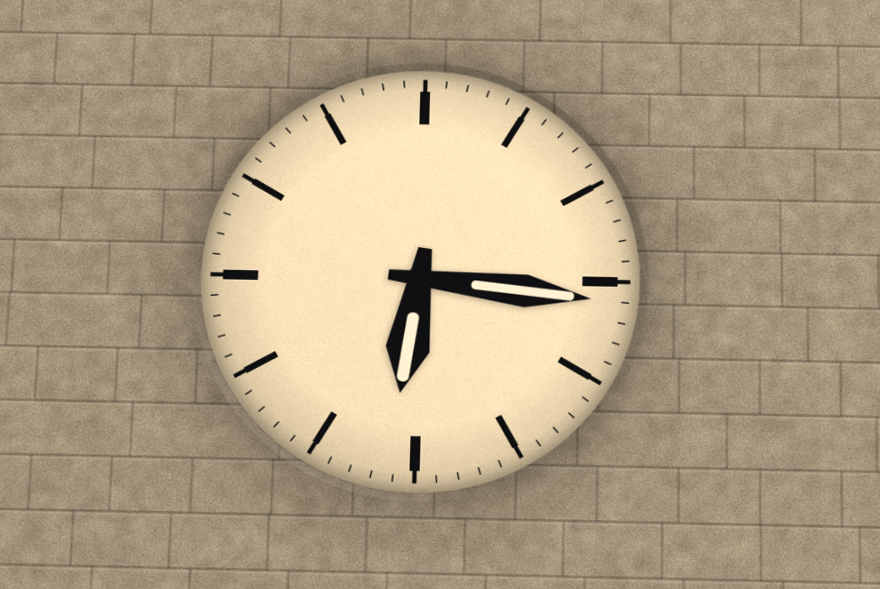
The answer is 6:16
